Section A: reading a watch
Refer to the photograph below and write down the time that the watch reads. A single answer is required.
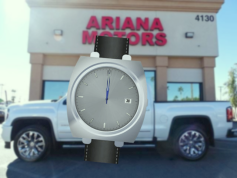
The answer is 12:00
